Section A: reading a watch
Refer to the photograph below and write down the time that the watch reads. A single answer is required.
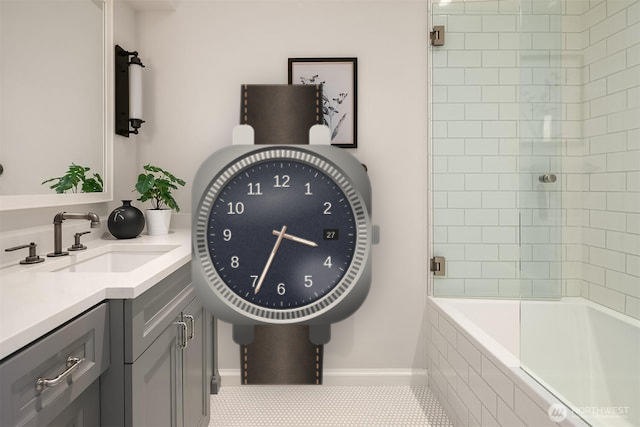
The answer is 3:34
